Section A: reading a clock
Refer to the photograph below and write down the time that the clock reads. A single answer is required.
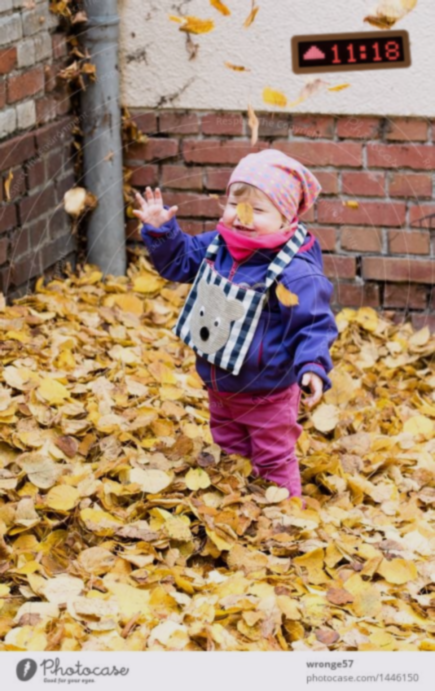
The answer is 11:18
